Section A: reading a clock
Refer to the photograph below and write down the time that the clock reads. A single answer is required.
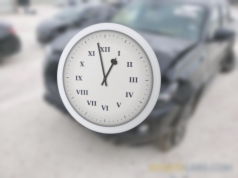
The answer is 12:58
